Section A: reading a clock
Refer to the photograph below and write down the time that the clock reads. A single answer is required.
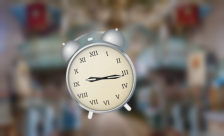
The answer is 9:16
